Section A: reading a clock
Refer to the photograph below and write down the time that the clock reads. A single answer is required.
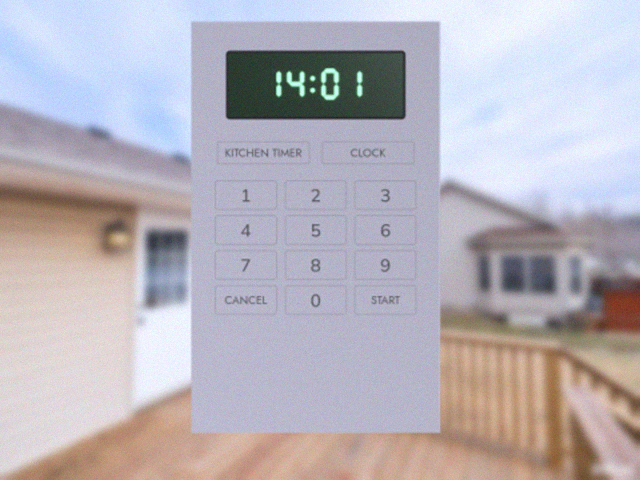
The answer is 14:01
